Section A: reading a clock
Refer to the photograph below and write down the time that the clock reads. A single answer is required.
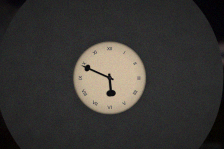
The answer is 5:49
